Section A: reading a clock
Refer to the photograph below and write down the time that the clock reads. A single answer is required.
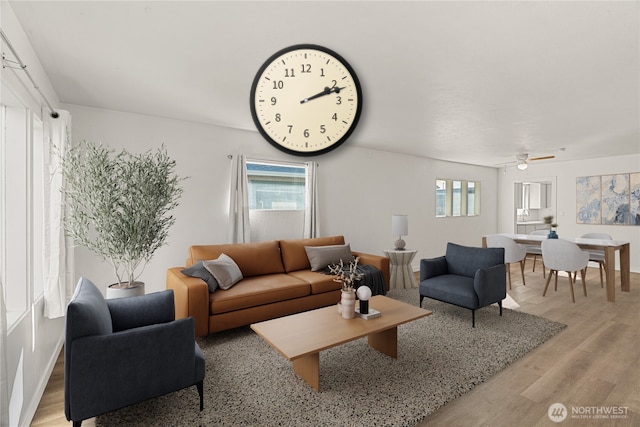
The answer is 2:12
